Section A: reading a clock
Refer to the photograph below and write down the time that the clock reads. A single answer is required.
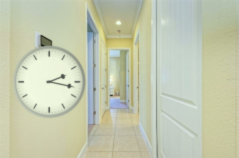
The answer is 2:17
